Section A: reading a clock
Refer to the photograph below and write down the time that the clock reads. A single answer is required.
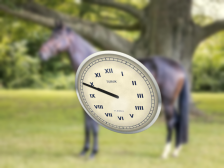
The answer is 9:49
